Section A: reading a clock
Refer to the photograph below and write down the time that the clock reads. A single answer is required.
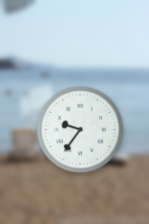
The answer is 9:36
